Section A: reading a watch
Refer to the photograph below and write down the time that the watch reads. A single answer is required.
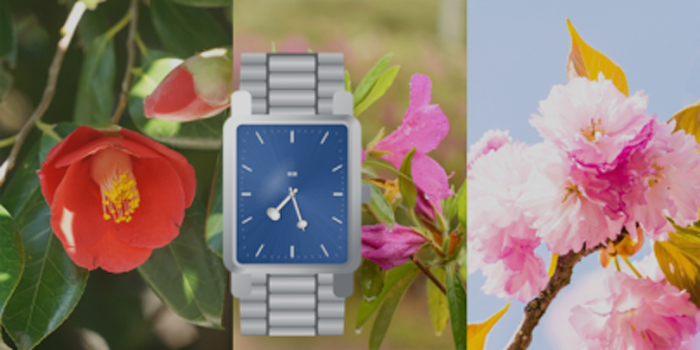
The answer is 7:27
